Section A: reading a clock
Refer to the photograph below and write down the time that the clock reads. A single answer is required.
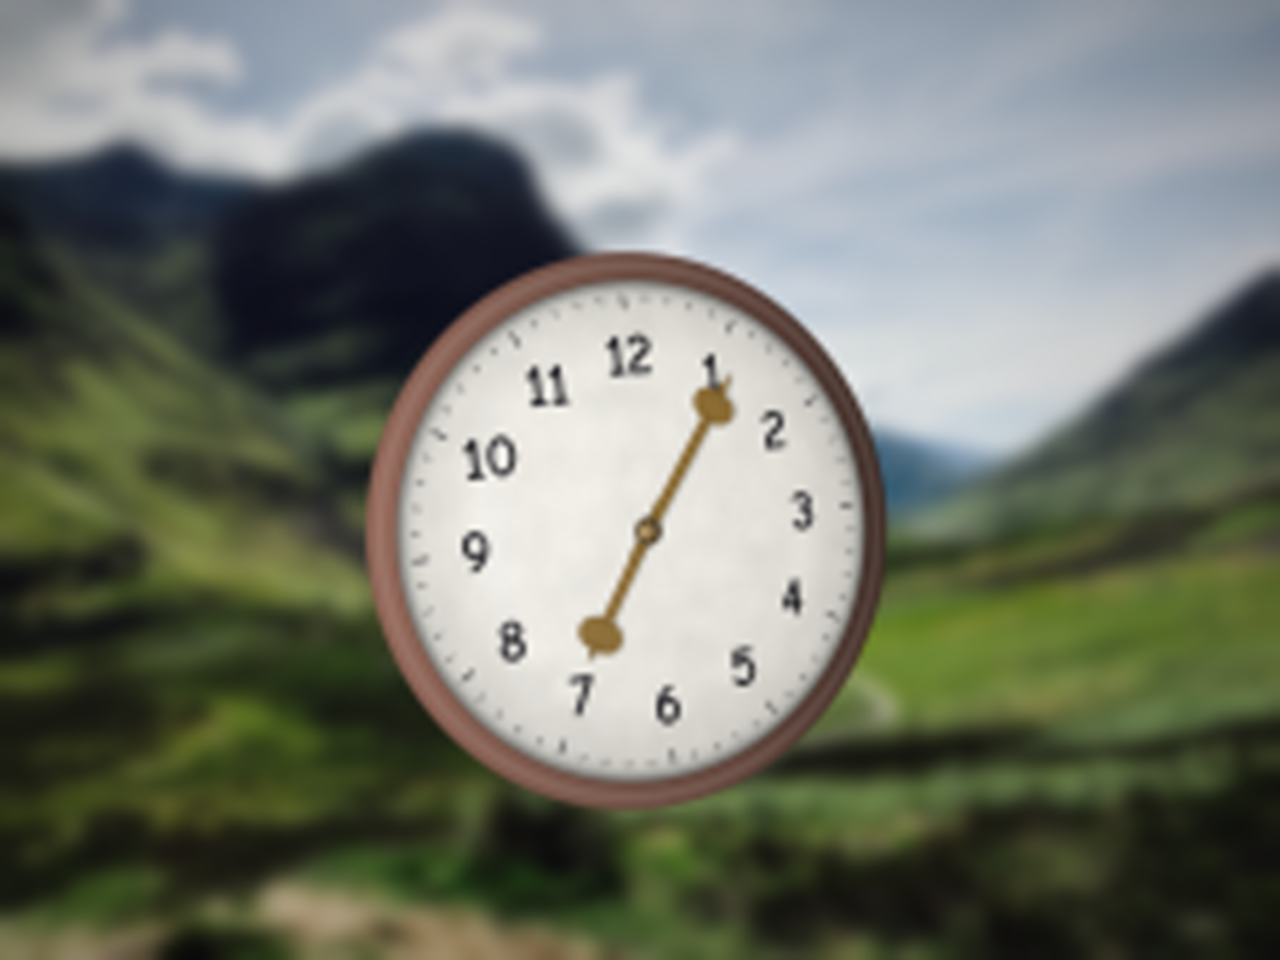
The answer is 7:06
